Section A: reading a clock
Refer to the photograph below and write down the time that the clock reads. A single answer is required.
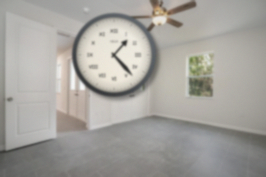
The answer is 1:23
